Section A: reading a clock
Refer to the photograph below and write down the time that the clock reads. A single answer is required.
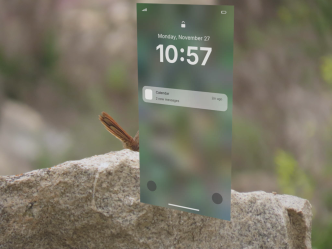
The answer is 10:57
